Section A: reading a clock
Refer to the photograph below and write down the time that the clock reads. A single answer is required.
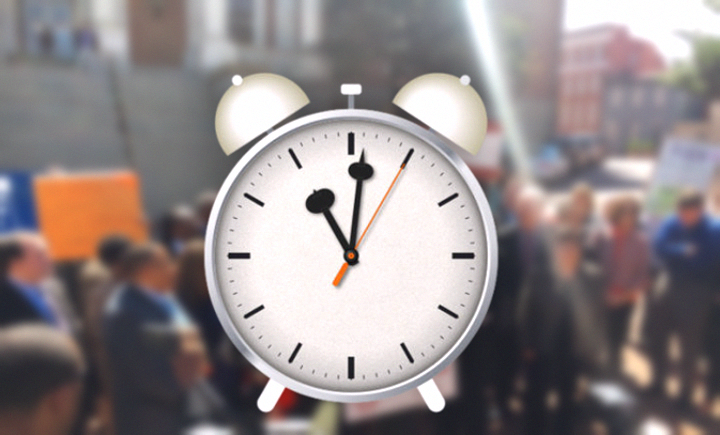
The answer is 11:01:05
